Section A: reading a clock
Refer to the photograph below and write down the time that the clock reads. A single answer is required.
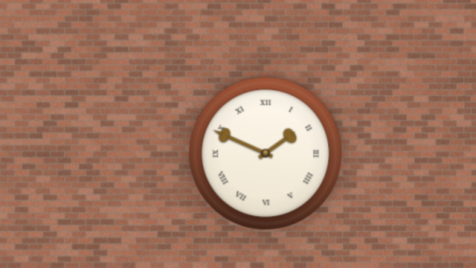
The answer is 1:49
